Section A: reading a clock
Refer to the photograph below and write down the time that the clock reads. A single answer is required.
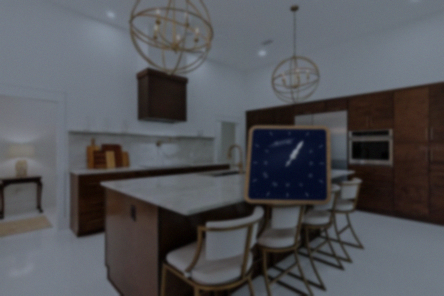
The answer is 1:05
